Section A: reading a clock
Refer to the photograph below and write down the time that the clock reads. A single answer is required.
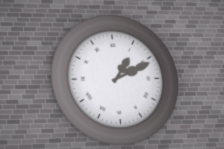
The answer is 1:11
